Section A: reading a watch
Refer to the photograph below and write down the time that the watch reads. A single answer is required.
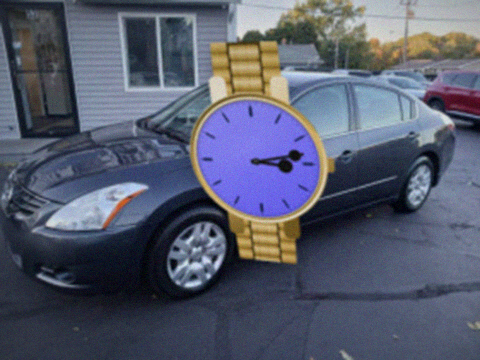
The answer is 3:13
